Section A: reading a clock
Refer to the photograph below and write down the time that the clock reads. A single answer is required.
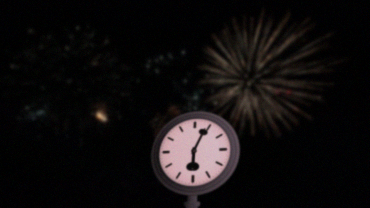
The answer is 6:04
